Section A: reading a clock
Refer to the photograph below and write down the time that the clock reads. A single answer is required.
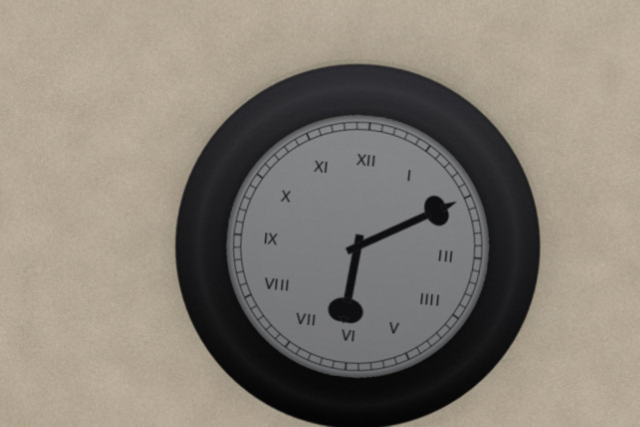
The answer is 6:10
